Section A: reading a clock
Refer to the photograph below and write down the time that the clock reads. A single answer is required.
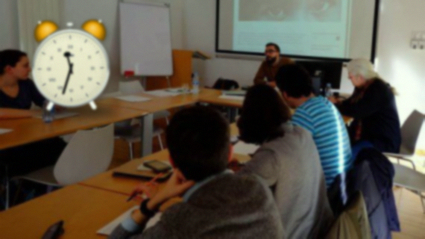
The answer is 11:33
